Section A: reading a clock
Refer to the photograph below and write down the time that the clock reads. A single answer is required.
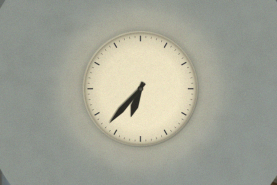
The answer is 6:37
